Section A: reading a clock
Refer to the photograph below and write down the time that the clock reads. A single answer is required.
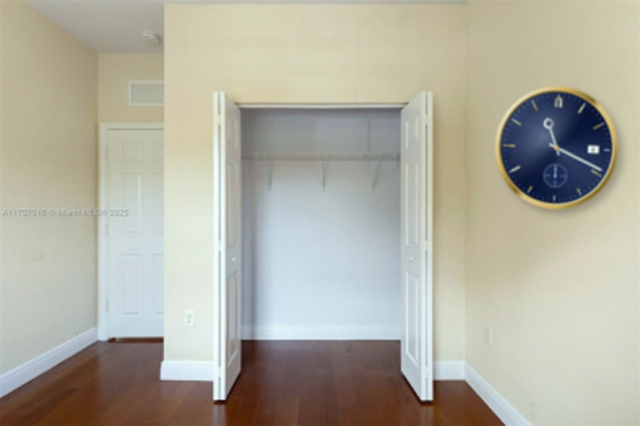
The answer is 11:19
